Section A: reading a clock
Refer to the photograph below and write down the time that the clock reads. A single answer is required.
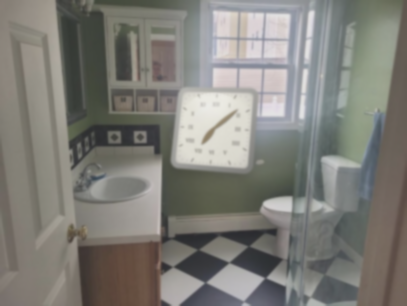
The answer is 7:08
